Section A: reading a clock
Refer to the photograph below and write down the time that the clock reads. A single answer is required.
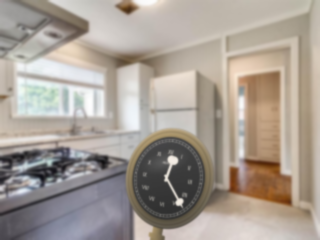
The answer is 12:23
